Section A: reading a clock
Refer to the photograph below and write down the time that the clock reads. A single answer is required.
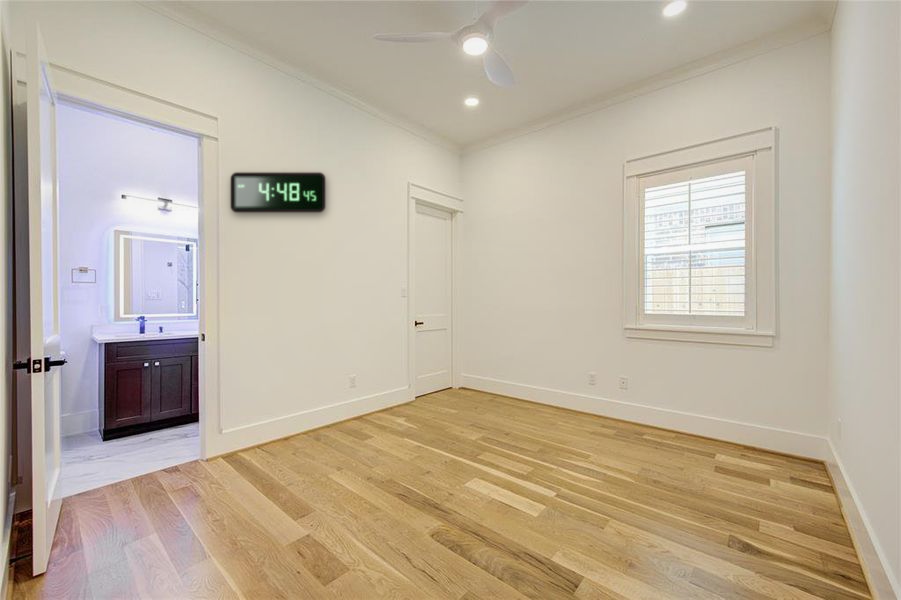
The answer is 4:48:45
